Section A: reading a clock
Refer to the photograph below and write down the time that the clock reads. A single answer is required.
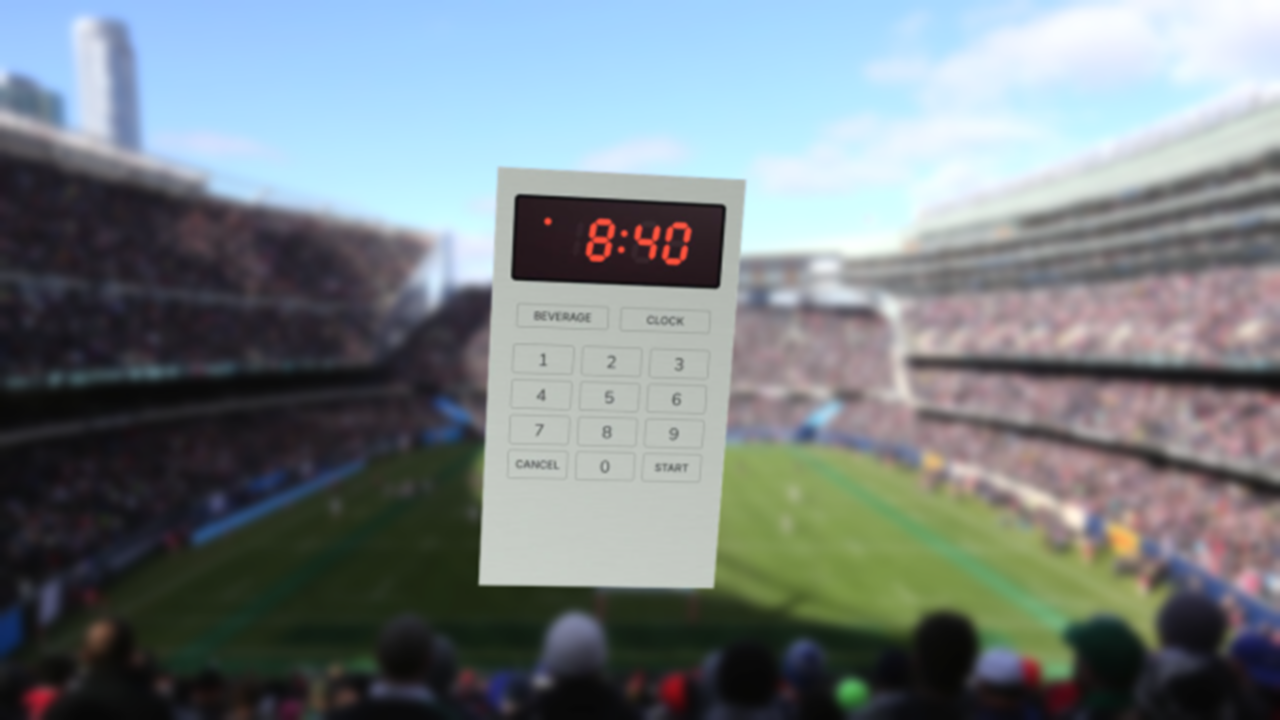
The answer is 8:40
